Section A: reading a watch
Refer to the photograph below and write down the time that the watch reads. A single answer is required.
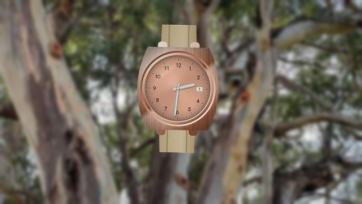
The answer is 2:31
